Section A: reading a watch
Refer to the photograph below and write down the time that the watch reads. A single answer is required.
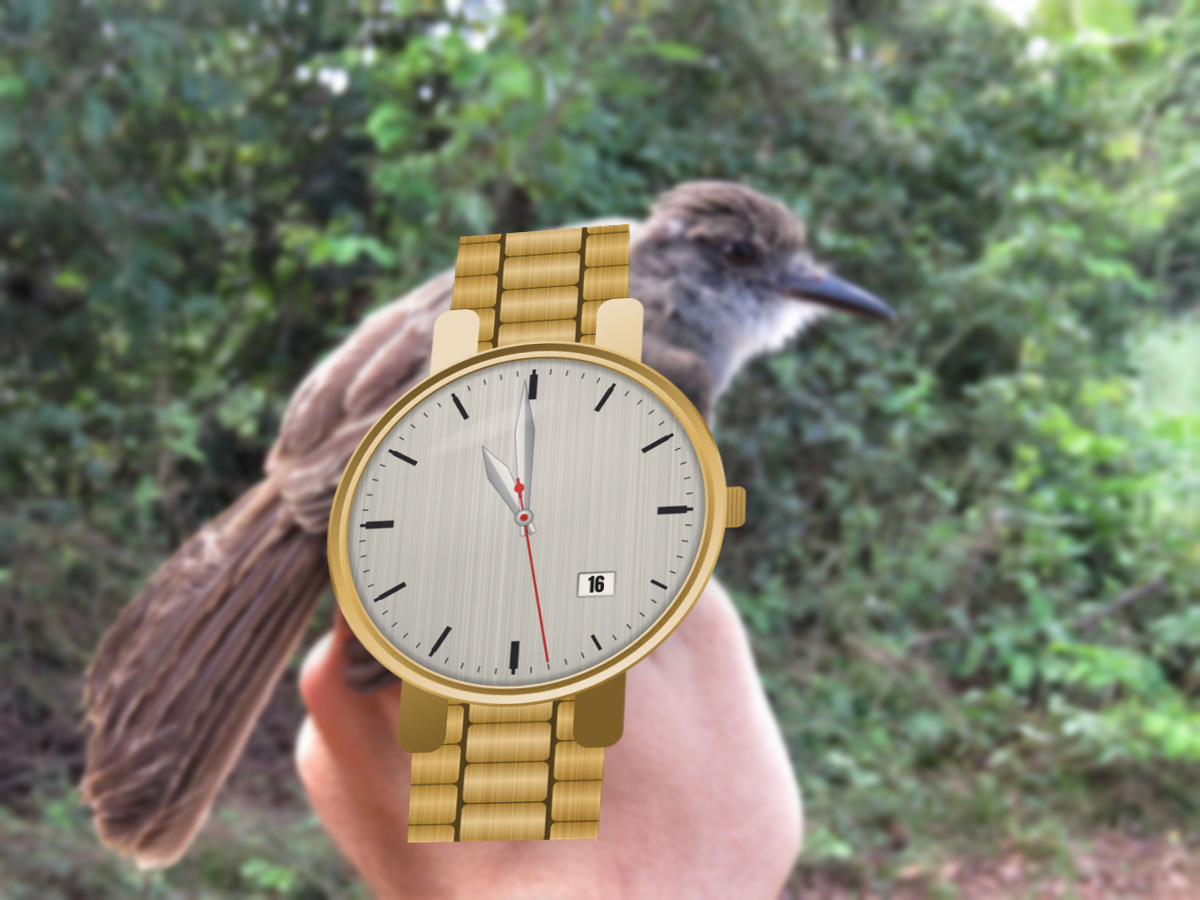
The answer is 10:59:28
